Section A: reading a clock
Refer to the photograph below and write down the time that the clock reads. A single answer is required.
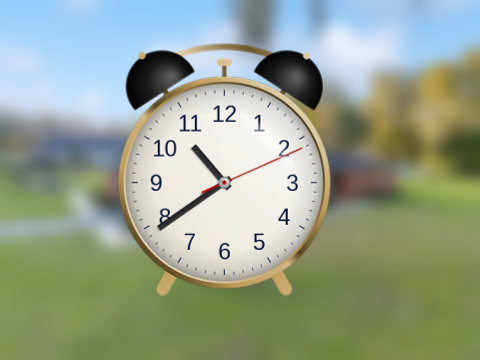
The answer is 10:39:11
